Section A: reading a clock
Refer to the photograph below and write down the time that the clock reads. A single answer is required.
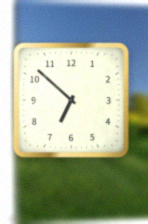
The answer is 6:52
